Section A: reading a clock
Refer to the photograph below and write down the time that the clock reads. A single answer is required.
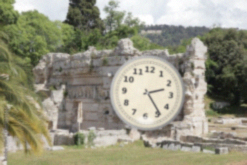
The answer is 2:24
